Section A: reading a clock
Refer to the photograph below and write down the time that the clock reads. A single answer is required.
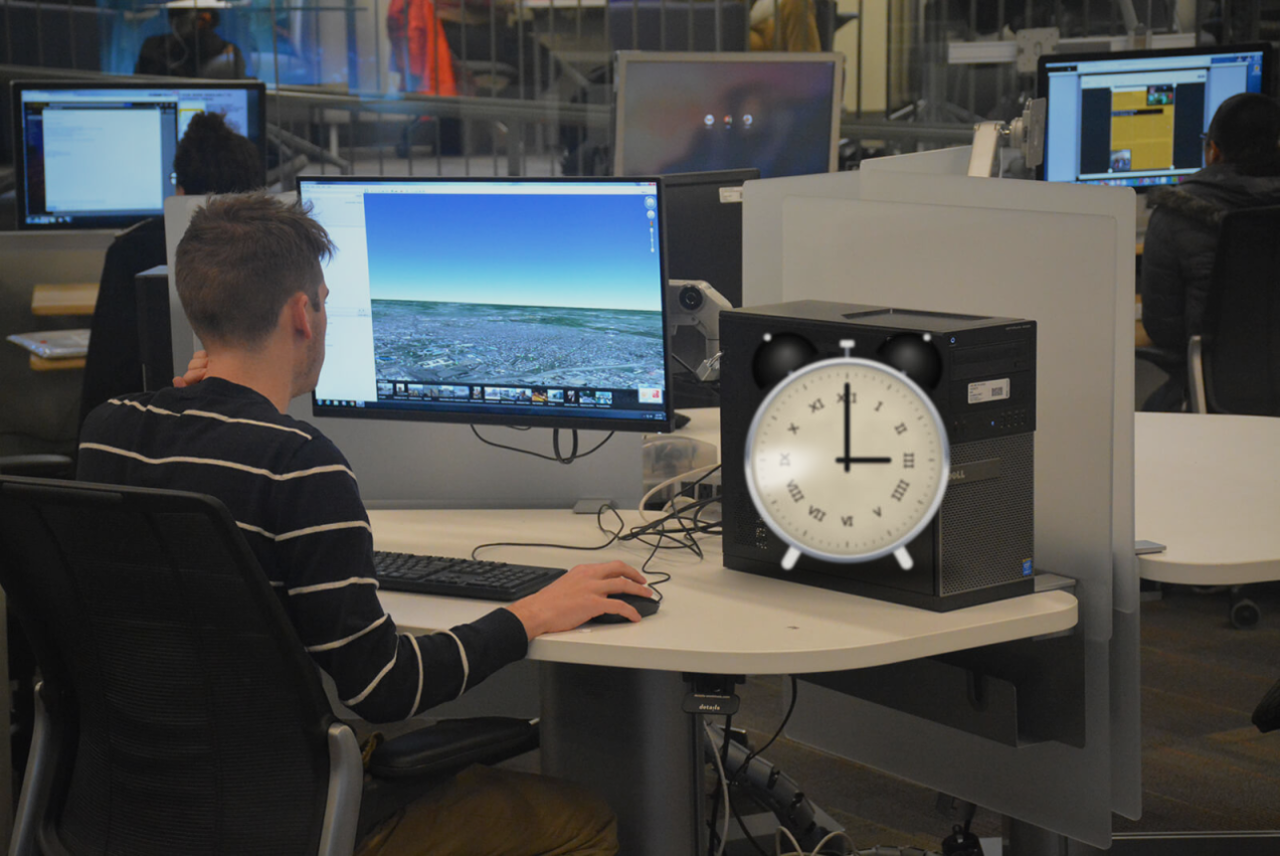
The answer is 3:00
